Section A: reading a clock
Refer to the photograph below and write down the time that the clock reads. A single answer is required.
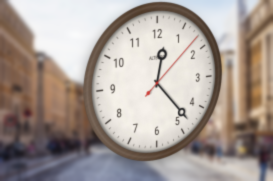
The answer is 12:23:08
